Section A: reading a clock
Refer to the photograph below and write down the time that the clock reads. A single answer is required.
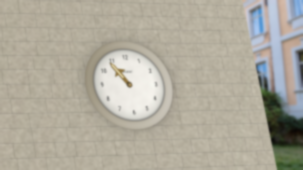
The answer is 10:54
